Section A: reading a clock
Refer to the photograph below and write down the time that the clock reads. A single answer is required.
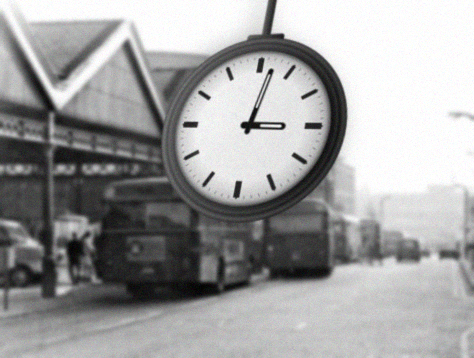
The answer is 3:02
